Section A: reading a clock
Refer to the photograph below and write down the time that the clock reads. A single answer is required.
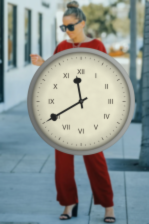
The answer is 11:40
